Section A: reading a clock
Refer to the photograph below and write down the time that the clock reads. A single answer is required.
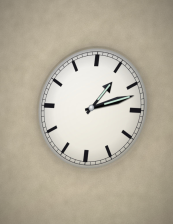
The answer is 1:12
